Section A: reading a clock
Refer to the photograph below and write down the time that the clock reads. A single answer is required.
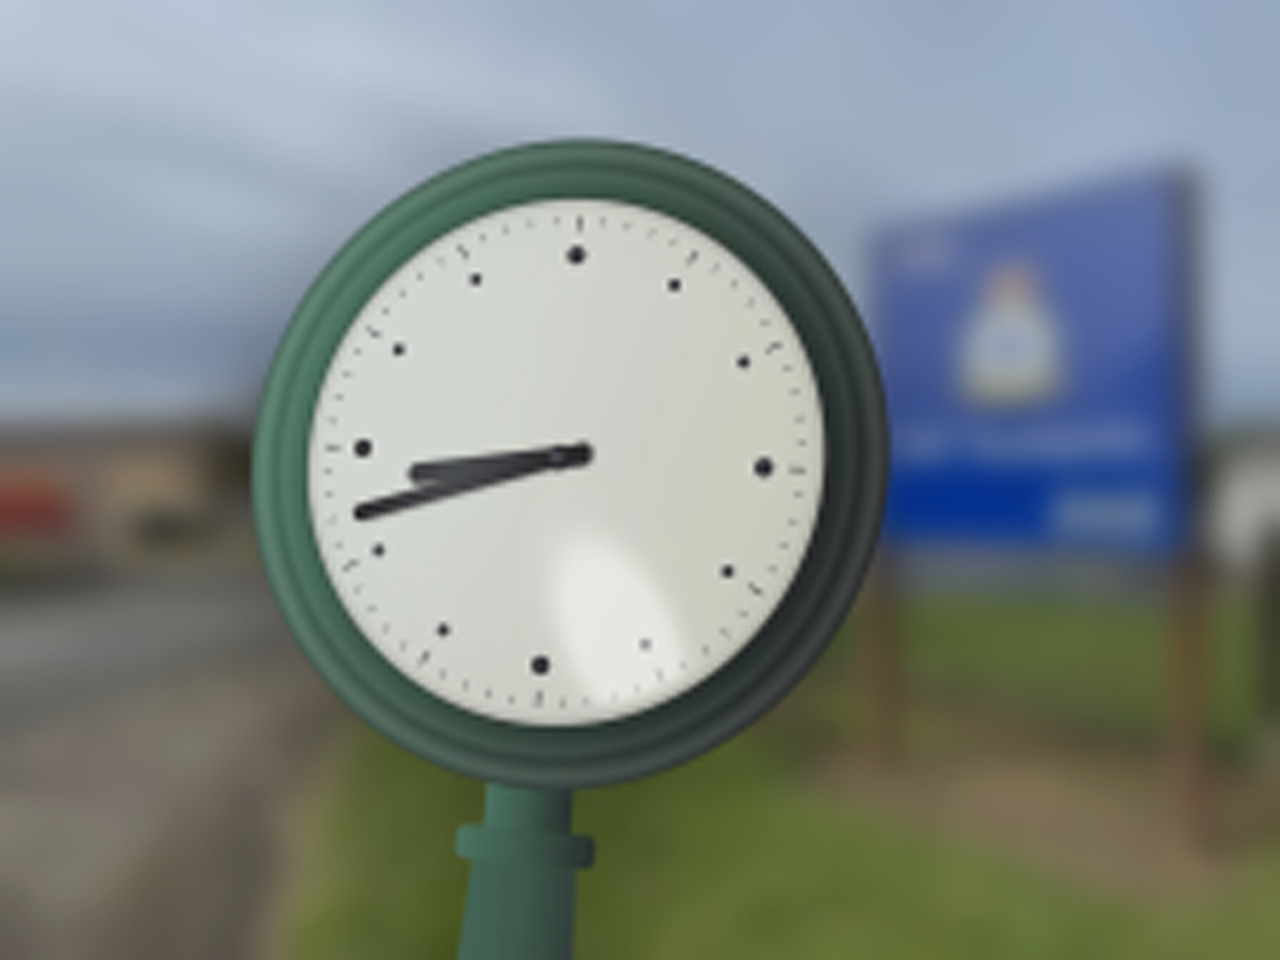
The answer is 8:42
